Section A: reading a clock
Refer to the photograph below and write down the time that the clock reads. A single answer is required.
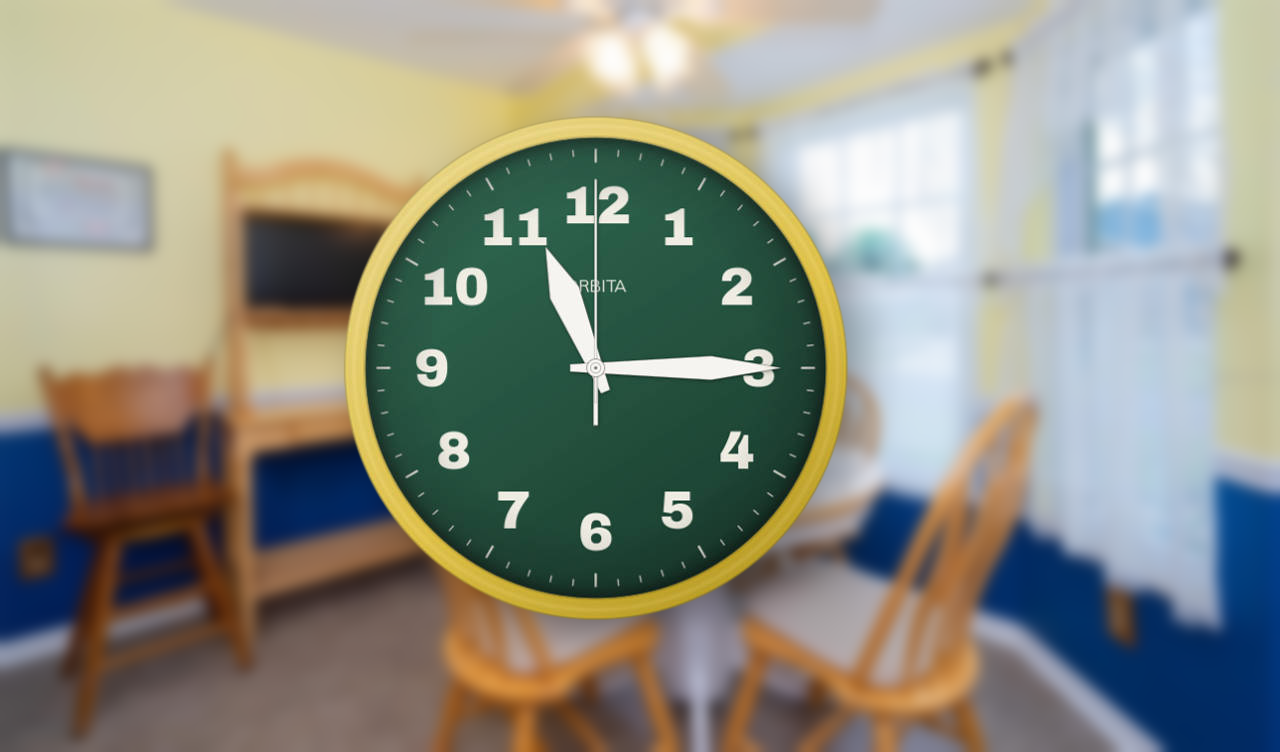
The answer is 11:15:00
